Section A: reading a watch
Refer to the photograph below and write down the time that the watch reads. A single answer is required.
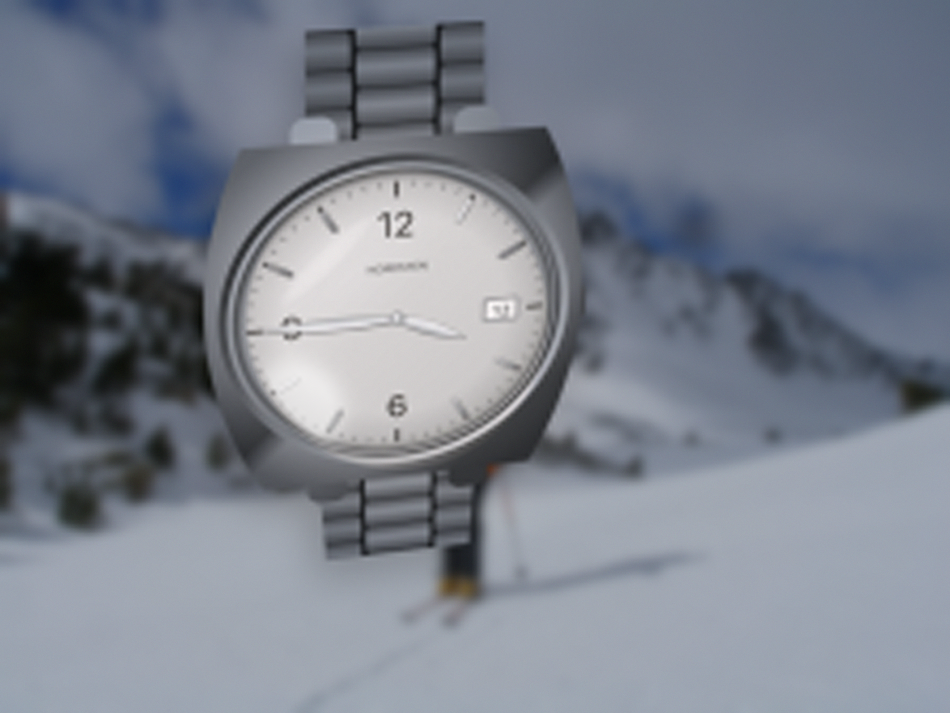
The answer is 3:45
